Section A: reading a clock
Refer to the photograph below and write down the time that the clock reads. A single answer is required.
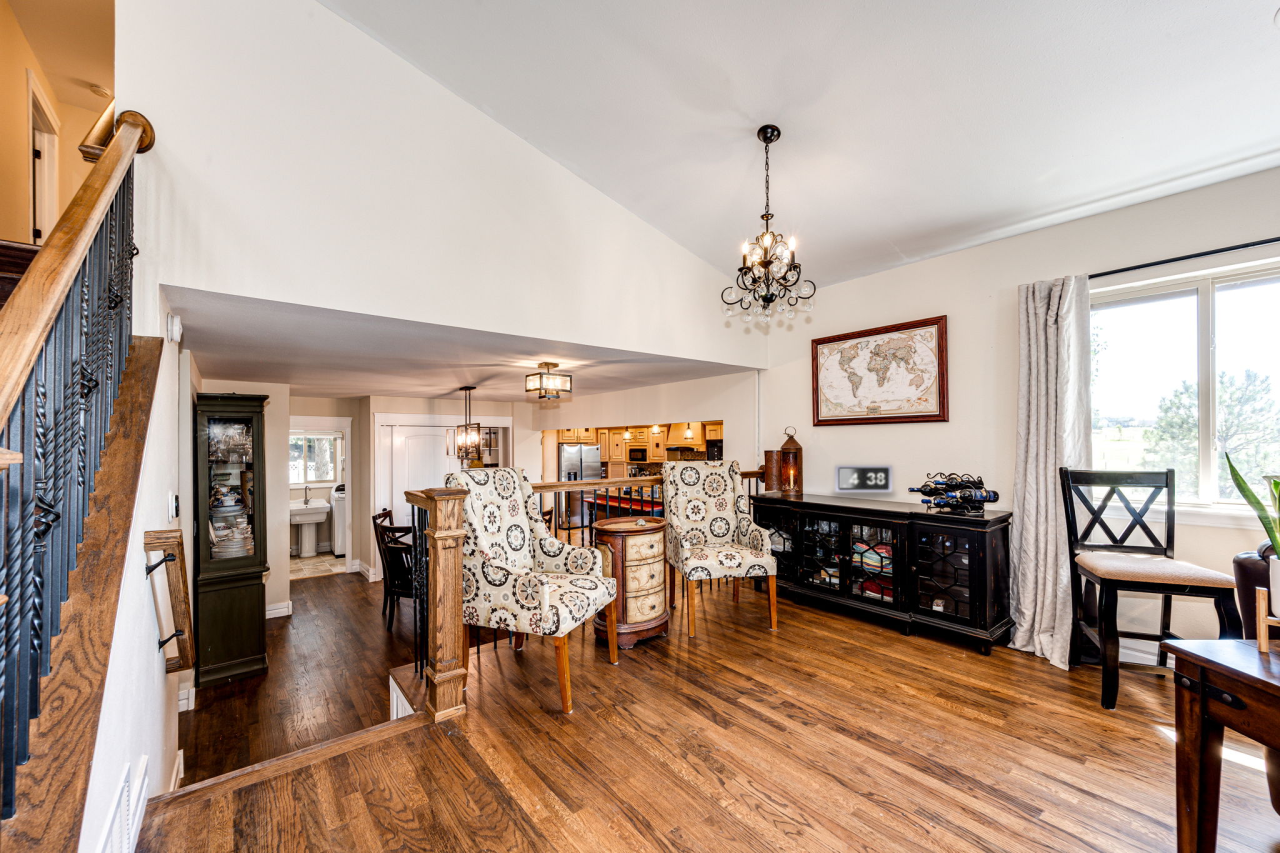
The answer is 4:38
